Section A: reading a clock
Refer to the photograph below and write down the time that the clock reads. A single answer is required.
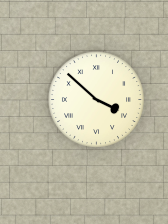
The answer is 3:52
